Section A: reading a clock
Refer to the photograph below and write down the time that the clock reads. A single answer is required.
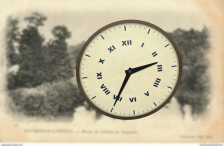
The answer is 2:35
